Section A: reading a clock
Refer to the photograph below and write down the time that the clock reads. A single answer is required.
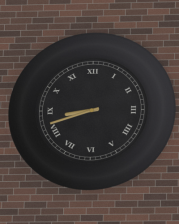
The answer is 8:42
